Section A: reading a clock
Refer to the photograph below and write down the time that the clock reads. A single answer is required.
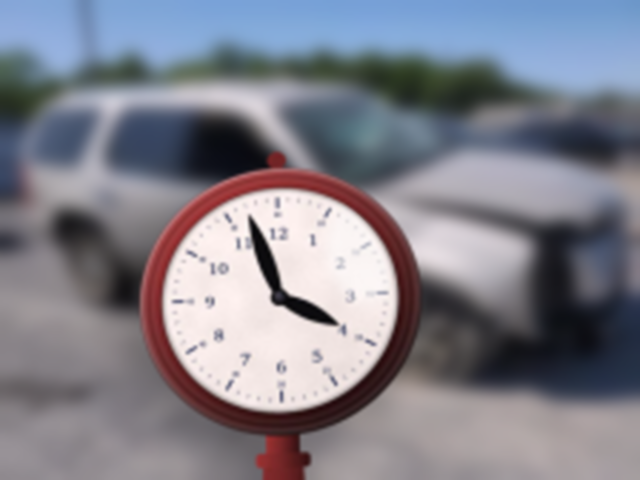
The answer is 3:57
